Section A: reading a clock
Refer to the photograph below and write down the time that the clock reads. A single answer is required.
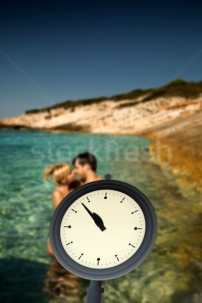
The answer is 10:53
